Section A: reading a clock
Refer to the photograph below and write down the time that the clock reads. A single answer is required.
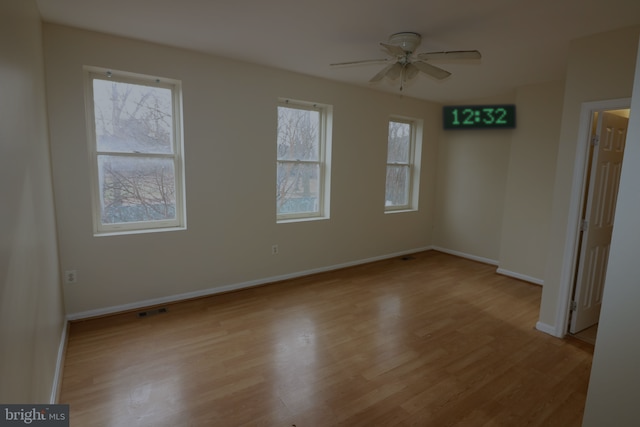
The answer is 12:32
